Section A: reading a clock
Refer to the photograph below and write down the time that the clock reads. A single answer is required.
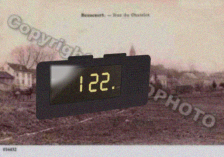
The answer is 1:22
